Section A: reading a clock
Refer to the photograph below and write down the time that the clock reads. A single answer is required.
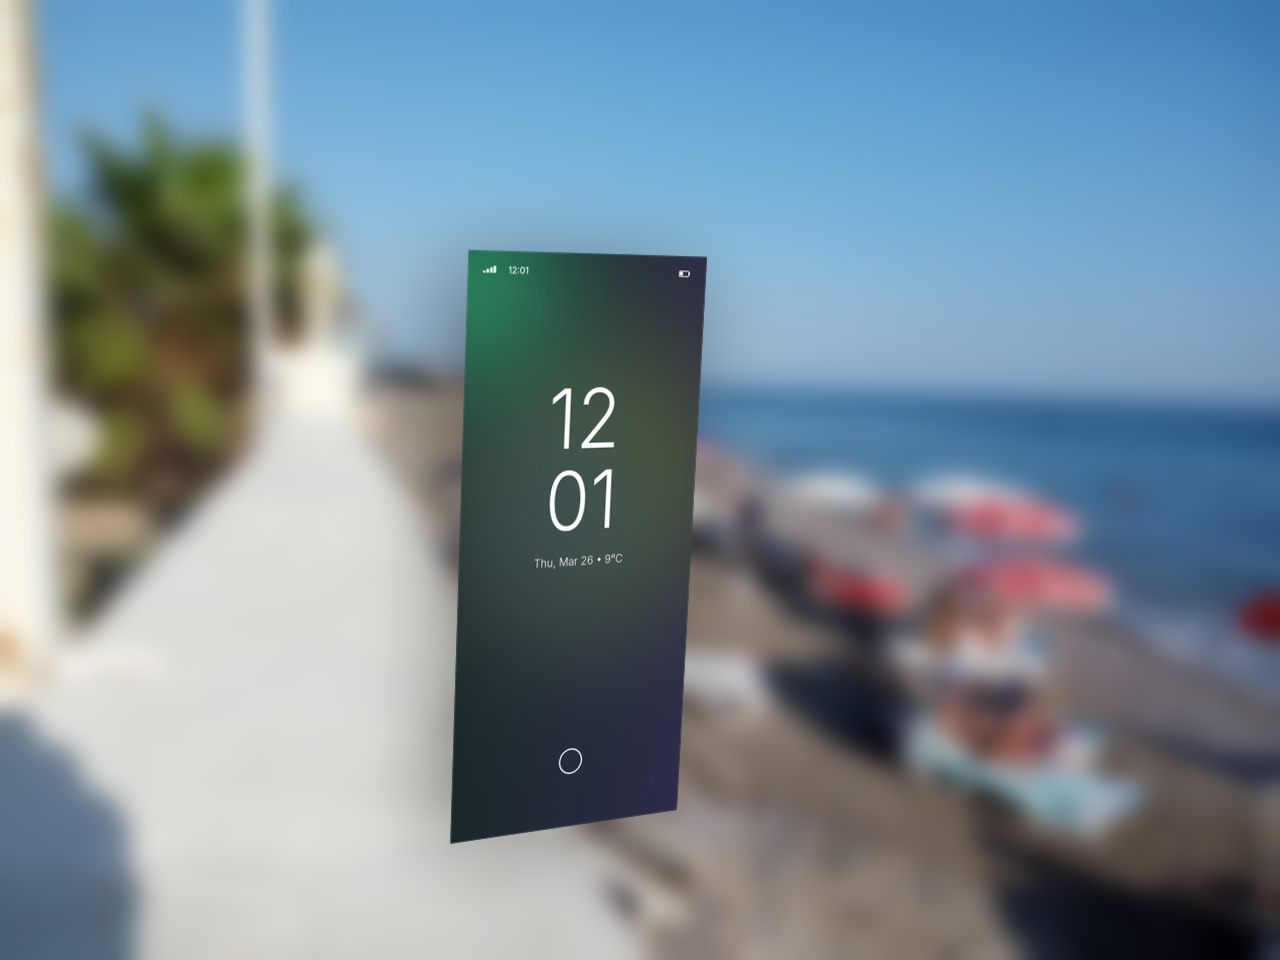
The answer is 12:01
